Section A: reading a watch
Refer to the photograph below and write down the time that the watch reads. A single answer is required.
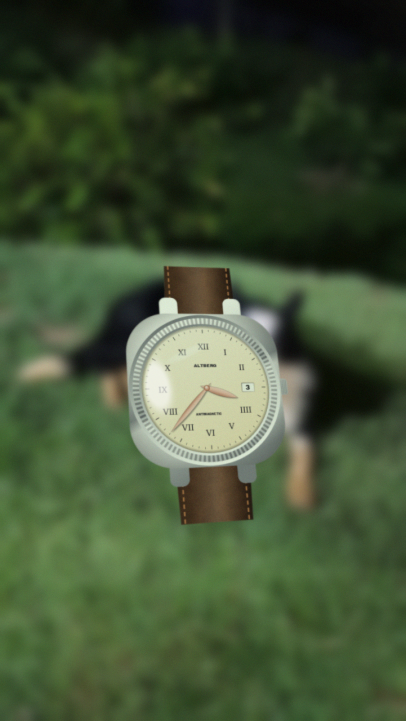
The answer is 3:37
